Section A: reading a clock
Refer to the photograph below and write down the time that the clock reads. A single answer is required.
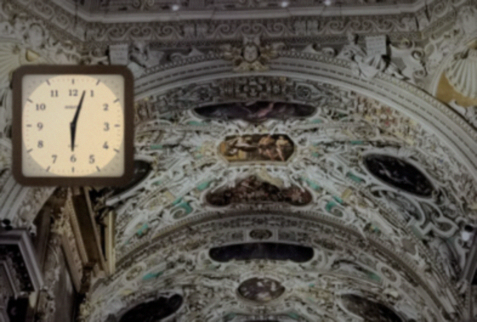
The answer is 6:03
